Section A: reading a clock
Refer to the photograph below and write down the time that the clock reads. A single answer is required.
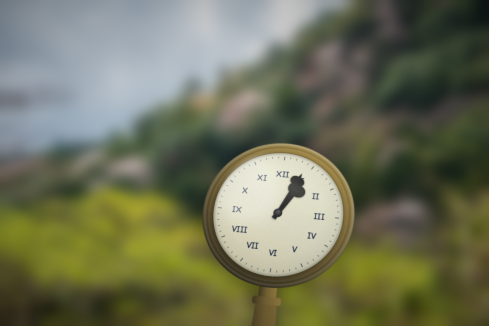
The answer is 1:04
